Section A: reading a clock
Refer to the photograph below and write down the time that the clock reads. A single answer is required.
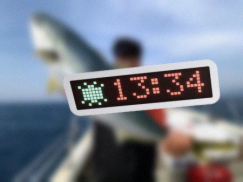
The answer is 13:34
